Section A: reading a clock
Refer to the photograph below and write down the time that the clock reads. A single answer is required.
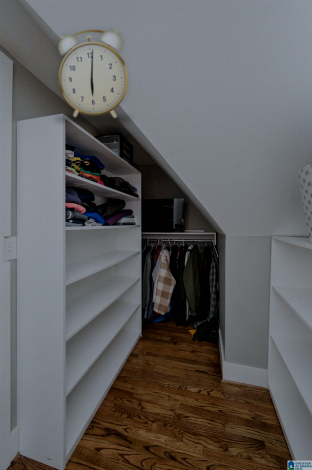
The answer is 6:01
